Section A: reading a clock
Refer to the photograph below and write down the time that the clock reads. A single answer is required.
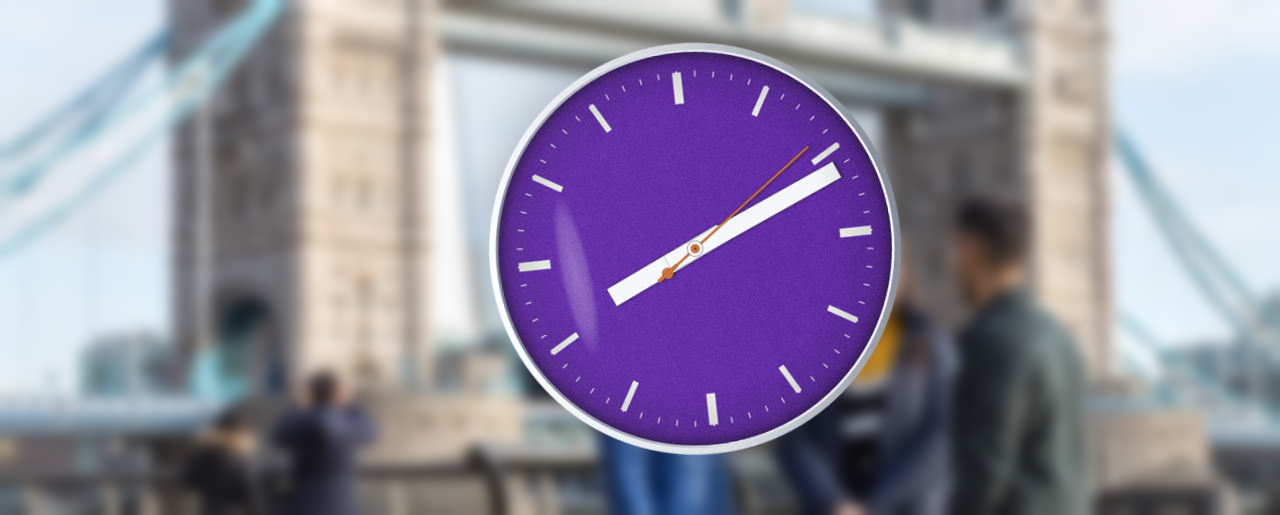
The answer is 8:11:09
